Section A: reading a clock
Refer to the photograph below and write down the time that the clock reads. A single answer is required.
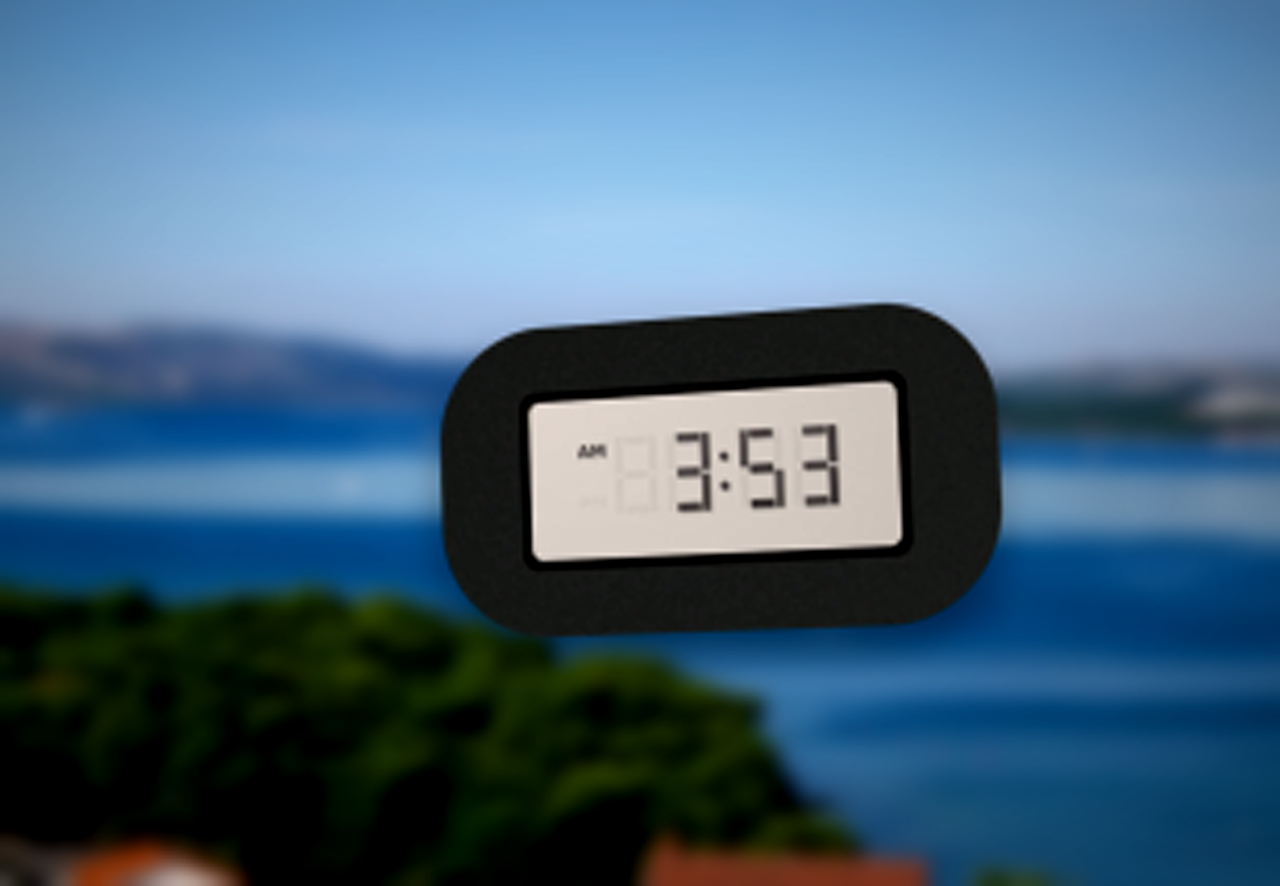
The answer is 3:53
